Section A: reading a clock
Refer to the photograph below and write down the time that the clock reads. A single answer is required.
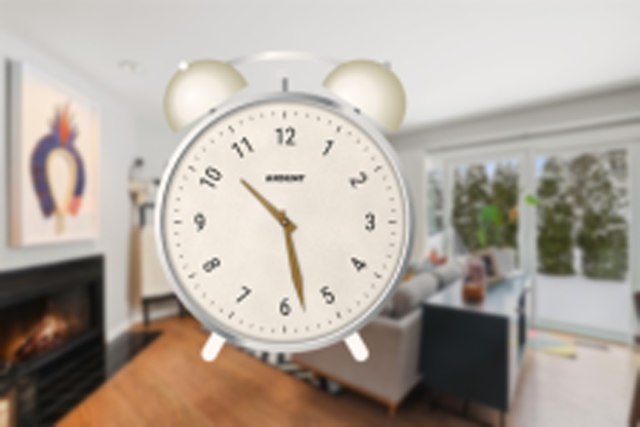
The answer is 10:28
